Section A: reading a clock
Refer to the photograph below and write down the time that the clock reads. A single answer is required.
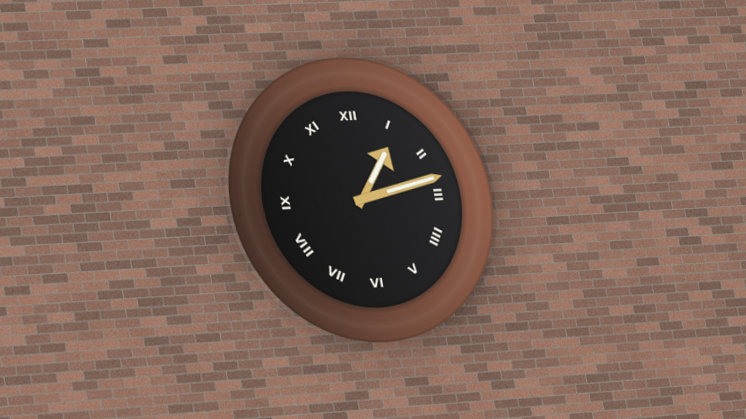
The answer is 1:13
